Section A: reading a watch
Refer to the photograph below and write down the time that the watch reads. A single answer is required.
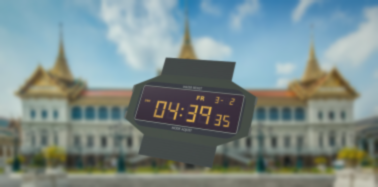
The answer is 4:39:35
